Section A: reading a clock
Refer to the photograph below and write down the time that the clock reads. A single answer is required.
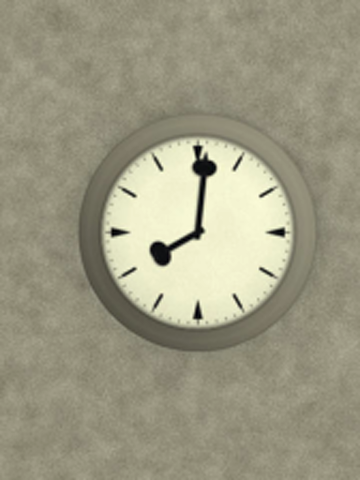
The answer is 8:01
